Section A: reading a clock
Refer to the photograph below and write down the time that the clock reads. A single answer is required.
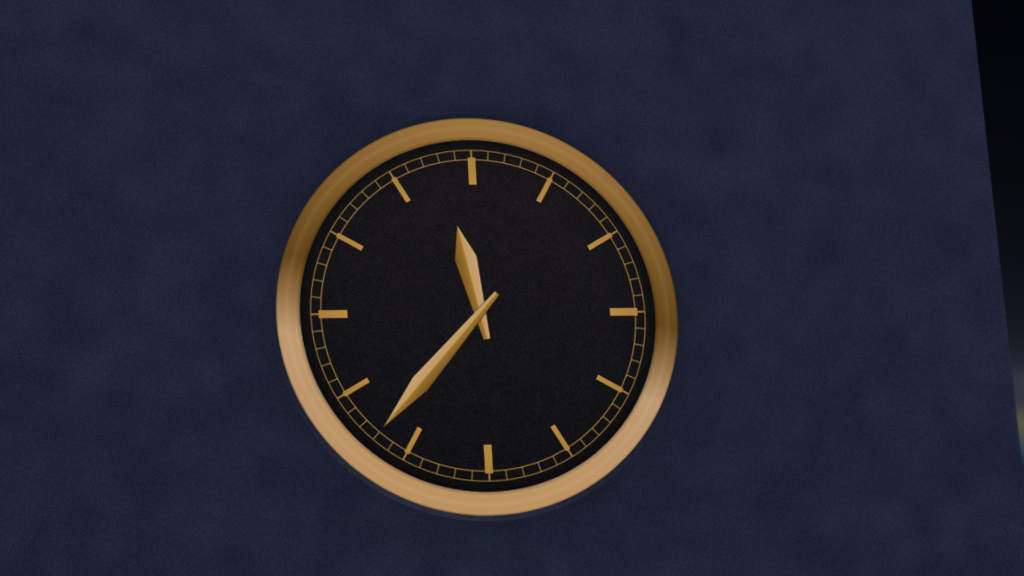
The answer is 11:37
